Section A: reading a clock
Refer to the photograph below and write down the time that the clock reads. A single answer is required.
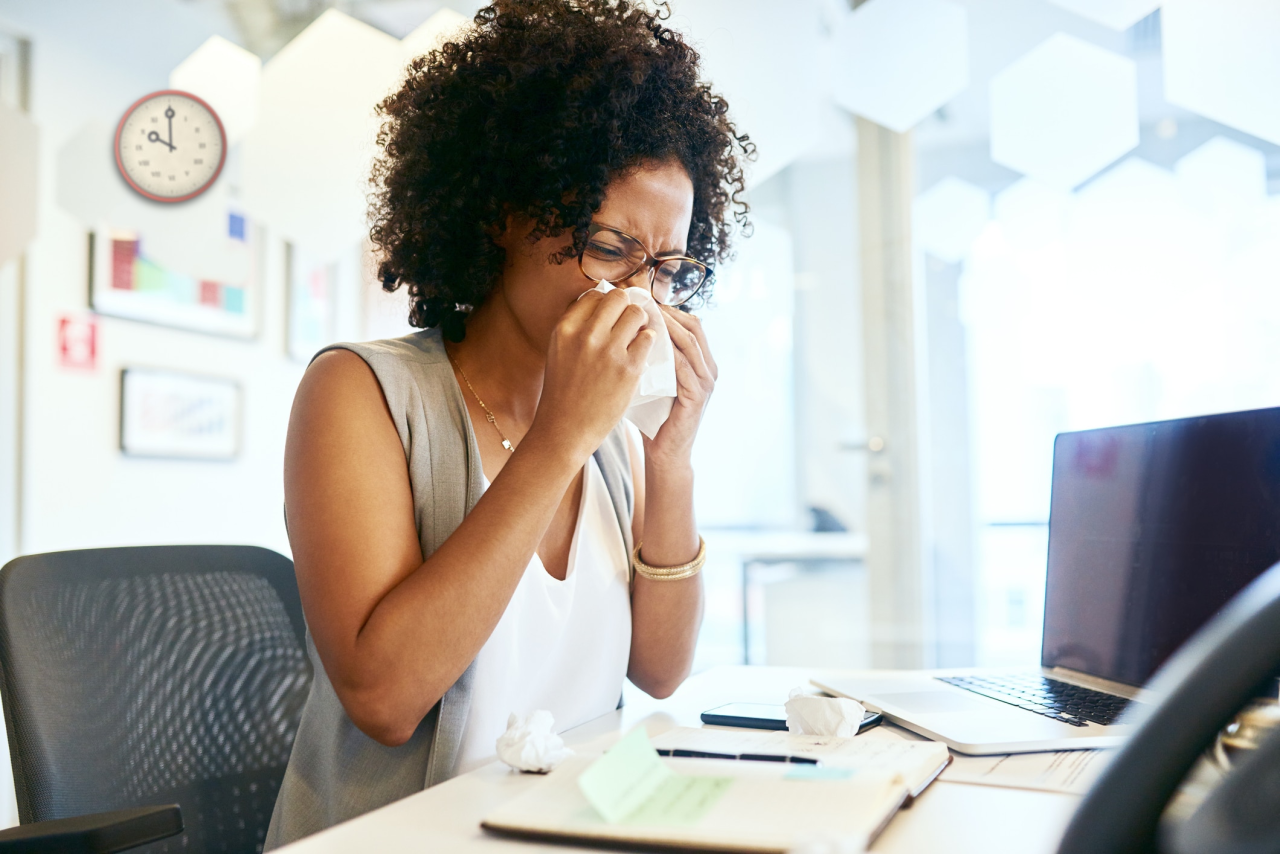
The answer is 10:00
